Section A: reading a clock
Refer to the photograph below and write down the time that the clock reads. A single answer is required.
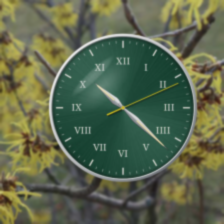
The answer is 10:22:11
